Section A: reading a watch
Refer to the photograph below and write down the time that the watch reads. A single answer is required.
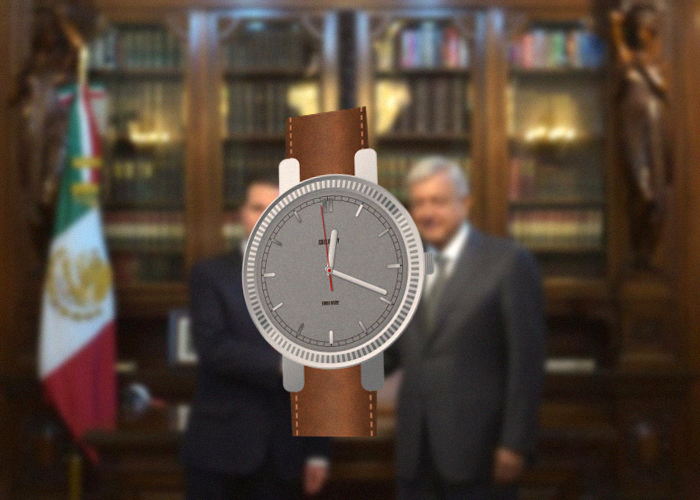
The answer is 12:18:59
